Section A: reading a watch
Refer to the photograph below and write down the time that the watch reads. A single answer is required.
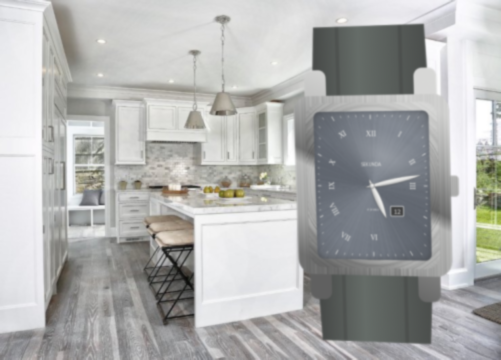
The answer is 5:13
